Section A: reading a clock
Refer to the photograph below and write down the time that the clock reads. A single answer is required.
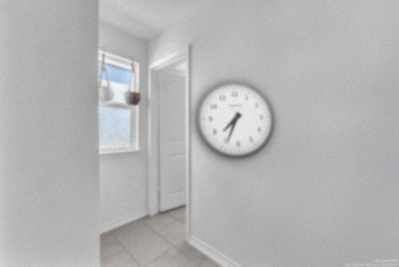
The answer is 7:34
